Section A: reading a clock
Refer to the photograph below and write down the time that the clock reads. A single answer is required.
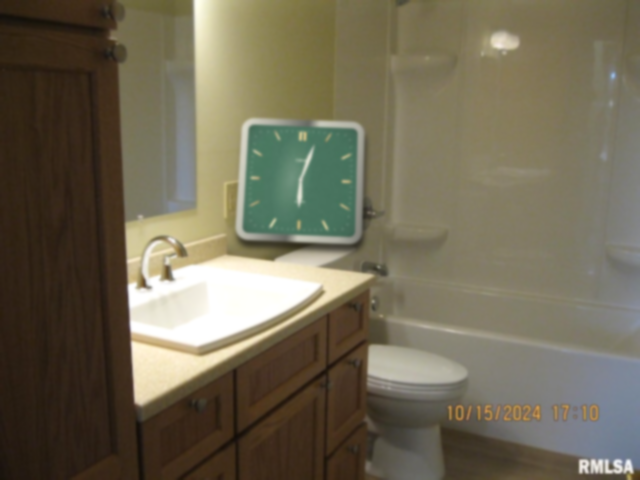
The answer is 6:03
